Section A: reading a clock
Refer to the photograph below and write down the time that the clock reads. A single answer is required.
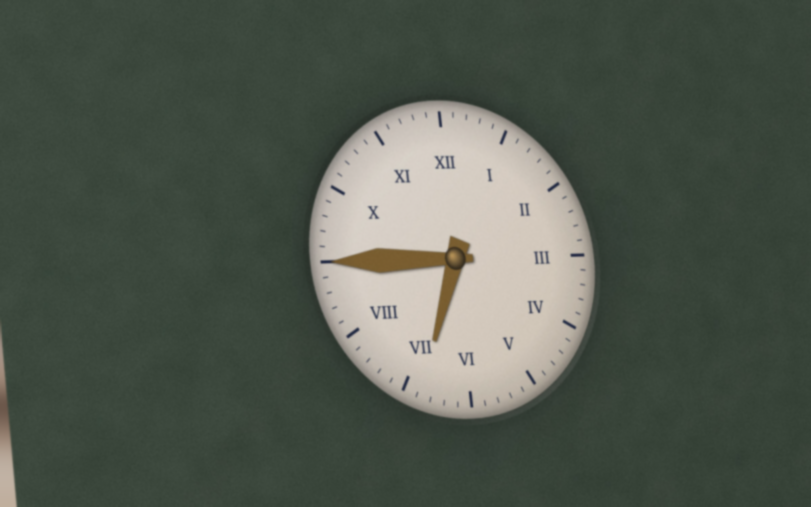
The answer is 6:45
